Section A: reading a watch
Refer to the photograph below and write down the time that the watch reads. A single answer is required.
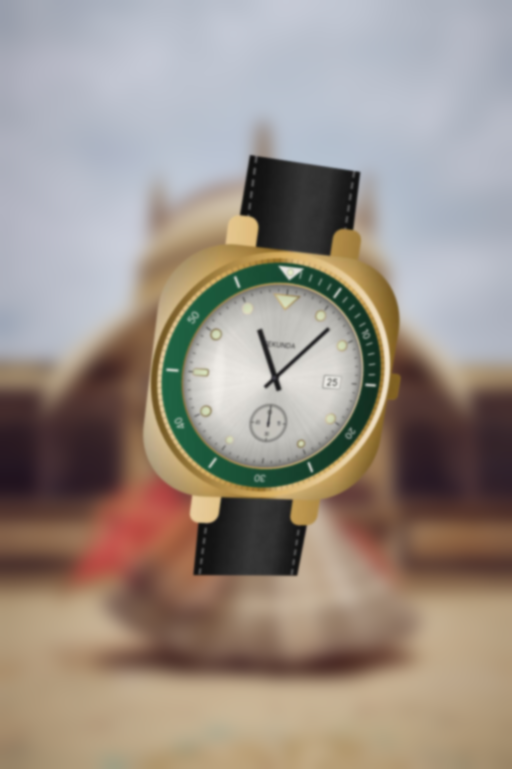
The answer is 11:07
